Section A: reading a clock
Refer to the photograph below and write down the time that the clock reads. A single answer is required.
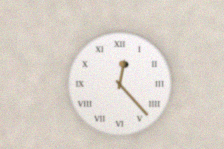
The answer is 12:23
